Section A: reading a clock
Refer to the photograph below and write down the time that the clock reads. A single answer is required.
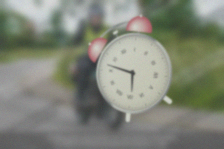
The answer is 6:52
